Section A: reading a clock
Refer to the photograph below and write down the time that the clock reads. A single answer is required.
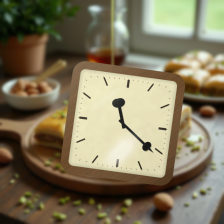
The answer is 11:21
